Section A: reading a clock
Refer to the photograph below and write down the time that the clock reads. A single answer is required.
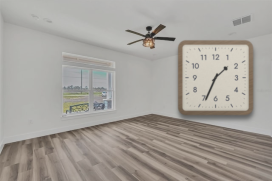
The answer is 1:34
